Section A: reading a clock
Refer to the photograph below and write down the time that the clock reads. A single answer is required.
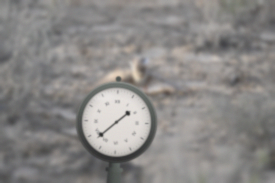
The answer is 1:38
